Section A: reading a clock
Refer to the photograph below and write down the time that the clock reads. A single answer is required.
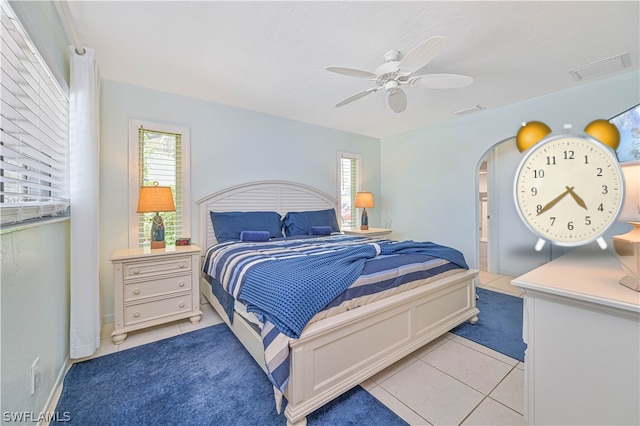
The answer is 4:39
